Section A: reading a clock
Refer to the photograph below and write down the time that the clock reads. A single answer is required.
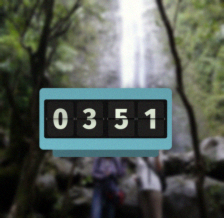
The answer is 3:51
